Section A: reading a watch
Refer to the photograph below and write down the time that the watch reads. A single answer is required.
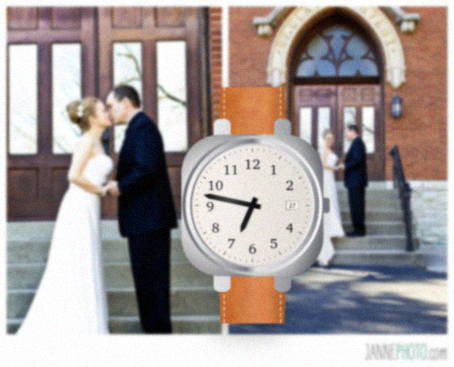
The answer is 6:47
